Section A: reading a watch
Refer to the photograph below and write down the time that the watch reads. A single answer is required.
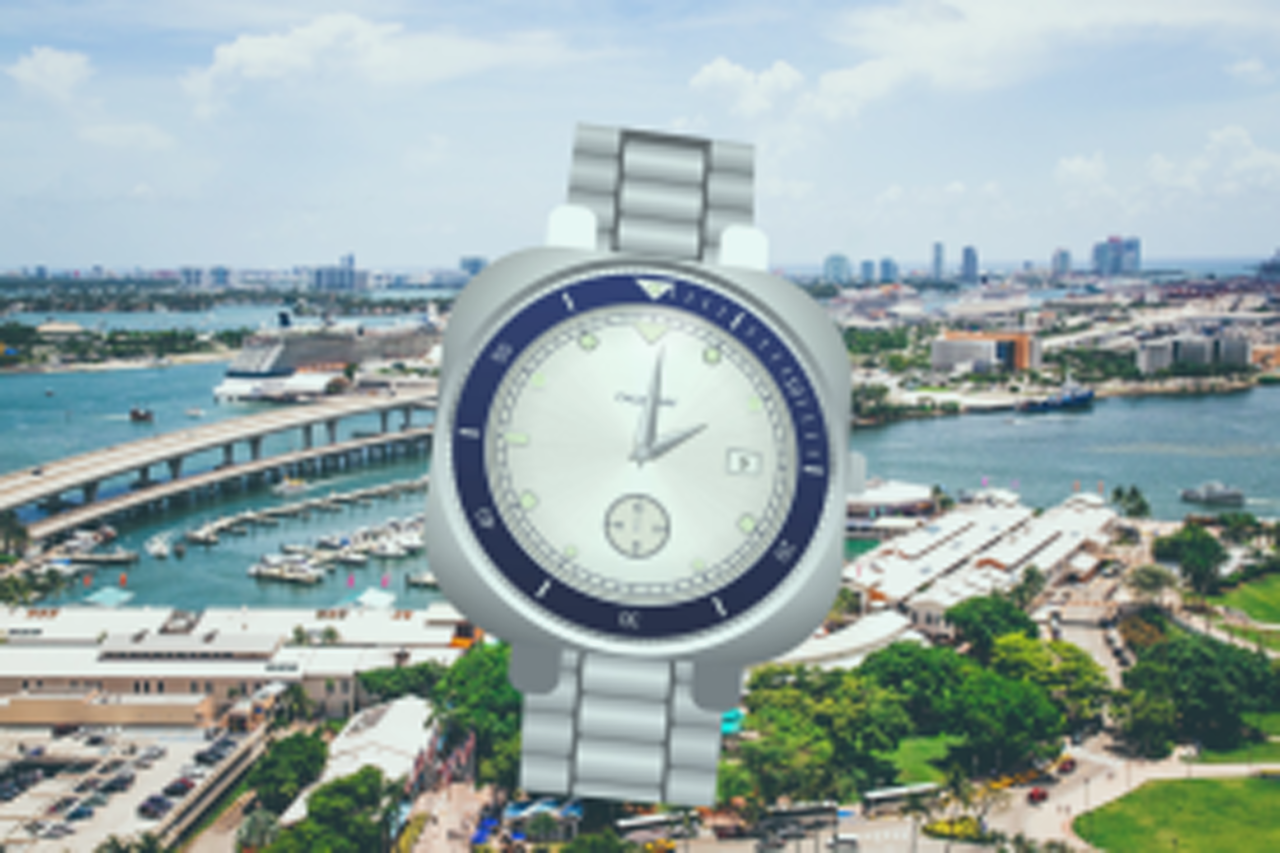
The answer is 2:01
